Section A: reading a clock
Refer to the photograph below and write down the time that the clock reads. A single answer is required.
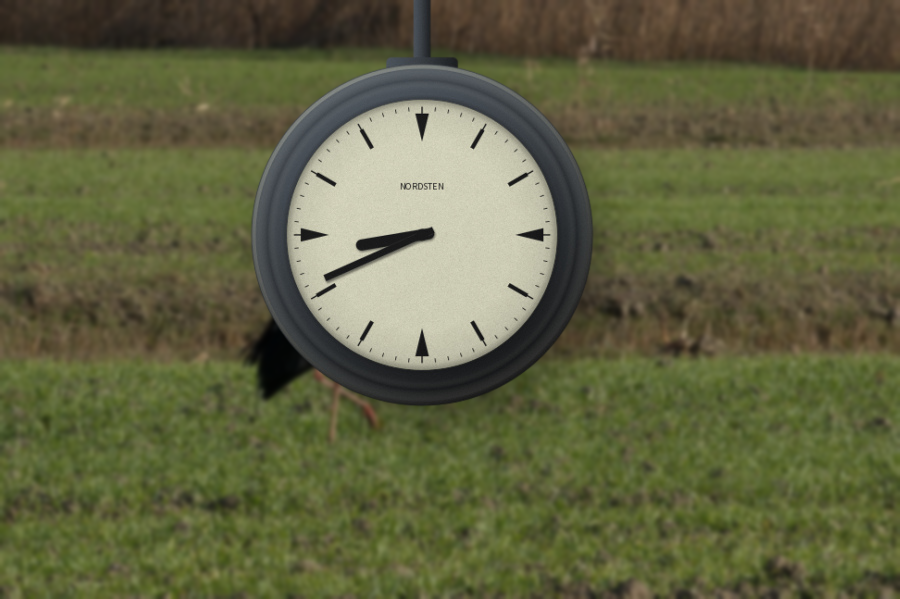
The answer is 8:41
